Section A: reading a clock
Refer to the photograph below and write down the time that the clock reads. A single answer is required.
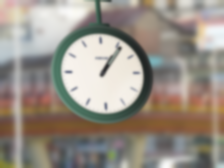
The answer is 1:06
